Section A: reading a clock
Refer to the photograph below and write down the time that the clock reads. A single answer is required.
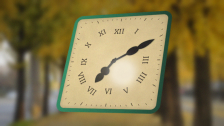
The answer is 7:10
